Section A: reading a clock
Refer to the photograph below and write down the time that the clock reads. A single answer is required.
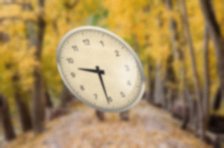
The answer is 9:31
